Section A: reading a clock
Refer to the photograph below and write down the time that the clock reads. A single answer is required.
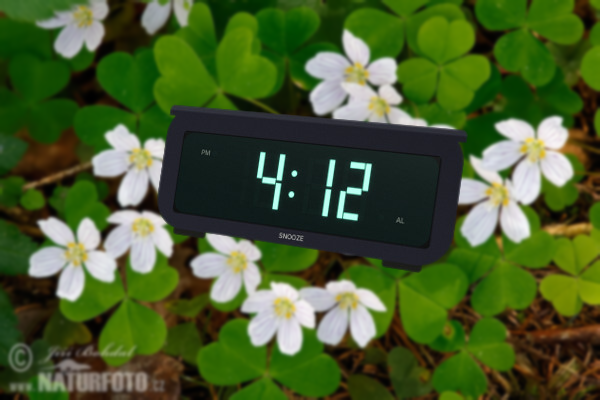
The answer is 4:12
